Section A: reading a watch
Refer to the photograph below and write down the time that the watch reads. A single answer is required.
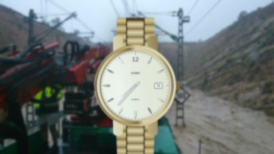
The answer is 7:37
